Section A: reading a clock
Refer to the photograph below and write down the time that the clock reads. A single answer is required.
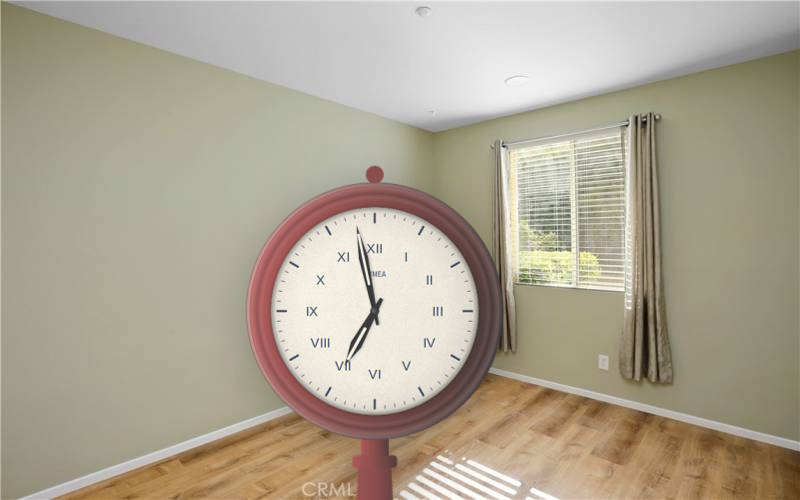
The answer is 6:58
